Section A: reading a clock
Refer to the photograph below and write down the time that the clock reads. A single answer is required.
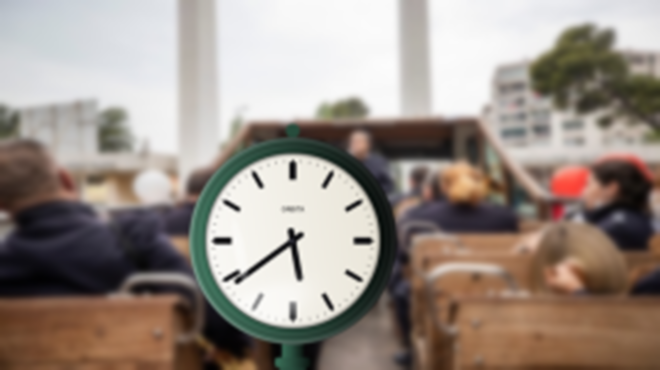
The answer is 5:39
